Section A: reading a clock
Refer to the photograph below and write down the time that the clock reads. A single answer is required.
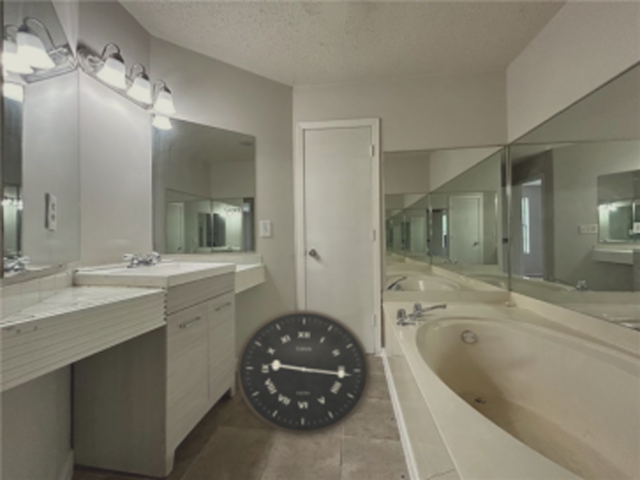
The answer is 9:16
